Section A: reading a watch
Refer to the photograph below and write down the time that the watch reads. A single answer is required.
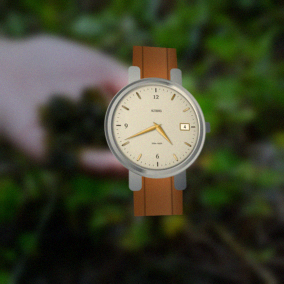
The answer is 4:41
